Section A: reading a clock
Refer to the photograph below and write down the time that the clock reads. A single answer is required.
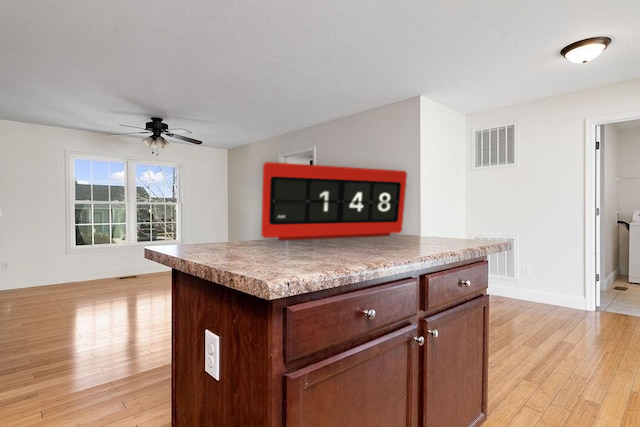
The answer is 1:48
